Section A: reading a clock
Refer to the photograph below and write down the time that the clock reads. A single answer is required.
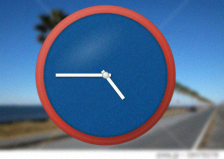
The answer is 4:45
